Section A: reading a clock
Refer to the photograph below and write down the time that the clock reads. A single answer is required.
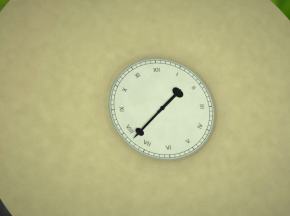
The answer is 1:38
